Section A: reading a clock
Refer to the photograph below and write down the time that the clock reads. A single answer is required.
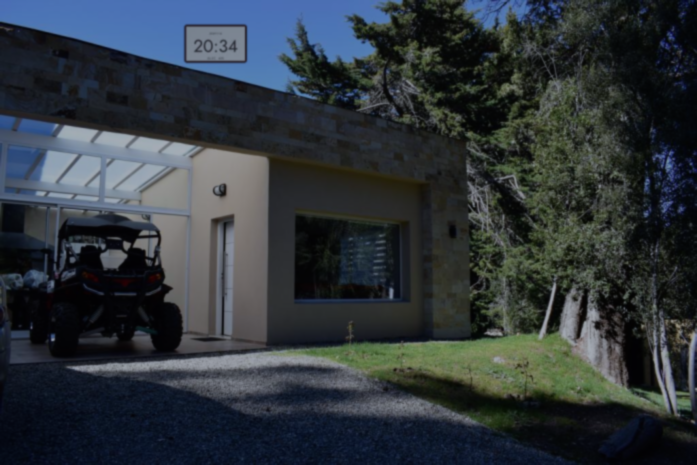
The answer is 20:34
